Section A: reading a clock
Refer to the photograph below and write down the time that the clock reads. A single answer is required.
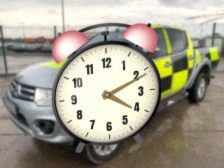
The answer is 4:11
